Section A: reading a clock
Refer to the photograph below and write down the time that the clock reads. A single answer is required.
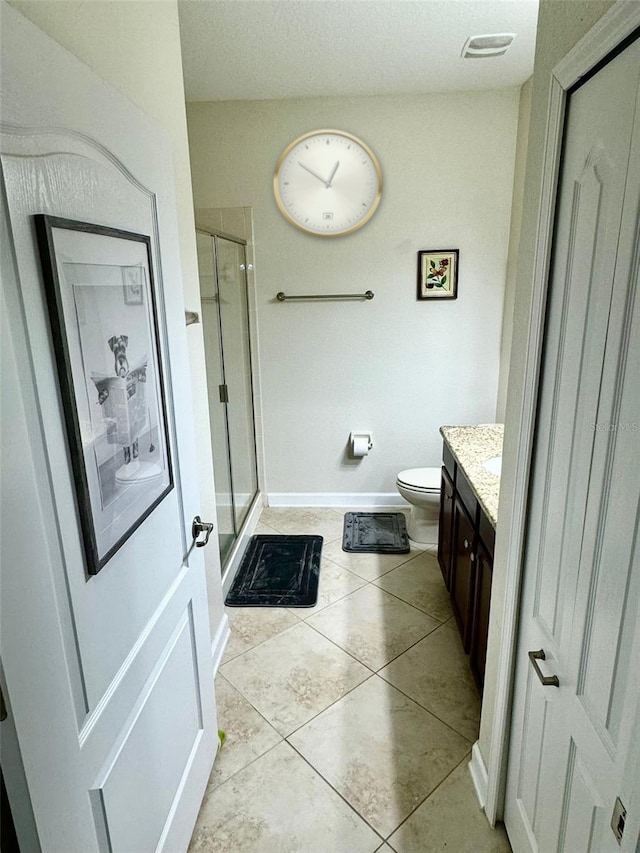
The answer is 12:51
